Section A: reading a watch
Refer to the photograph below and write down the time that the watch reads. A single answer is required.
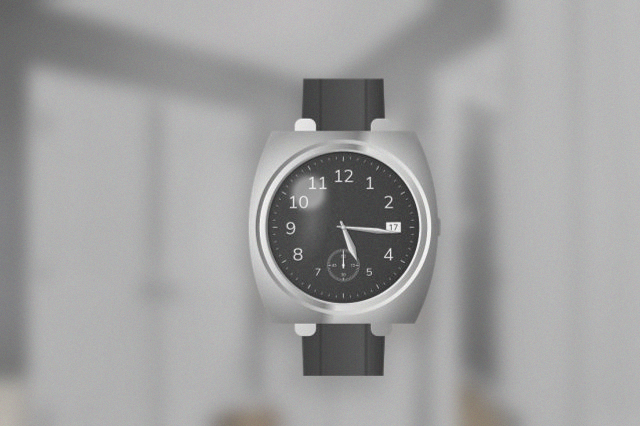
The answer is 5:16
